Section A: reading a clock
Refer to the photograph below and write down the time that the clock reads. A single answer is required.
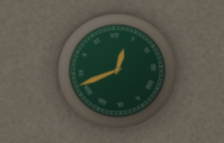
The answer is 12:42
